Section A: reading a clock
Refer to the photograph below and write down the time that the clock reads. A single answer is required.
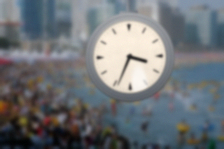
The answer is 3:34
